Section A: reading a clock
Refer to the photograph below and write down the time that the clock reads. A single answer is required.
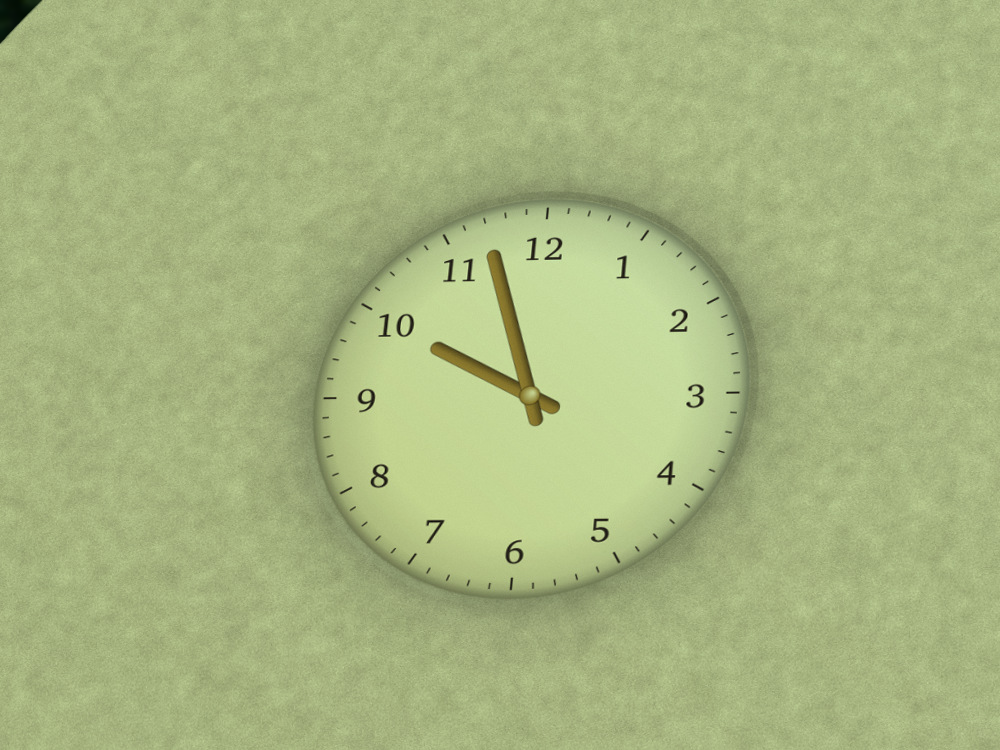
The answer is 9:57
